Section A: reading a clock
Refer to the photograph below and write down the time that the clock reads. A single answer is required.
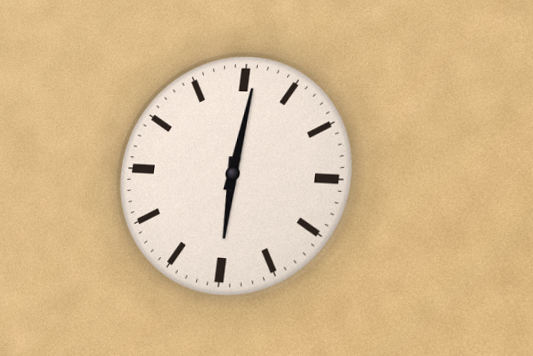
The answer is 6:01
